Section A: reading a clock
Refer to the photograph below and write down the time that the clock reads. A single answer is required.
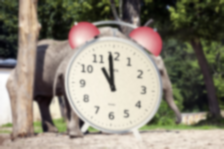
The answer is 10:59
